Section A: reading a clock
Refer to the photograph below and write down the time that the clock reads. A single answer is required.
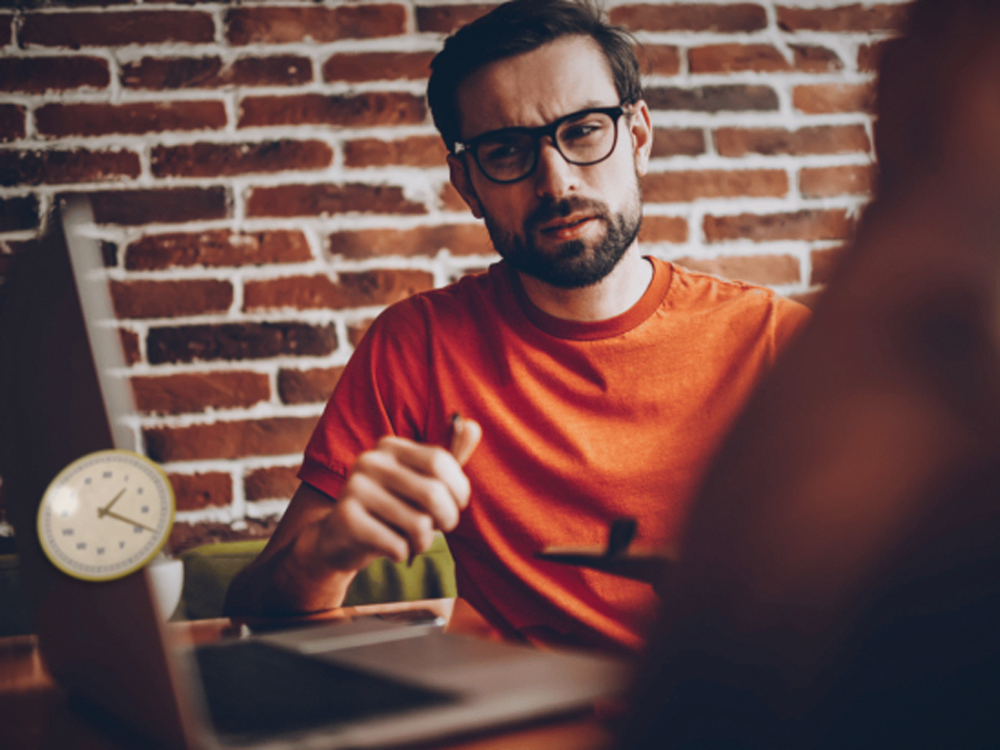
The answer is 1:19
